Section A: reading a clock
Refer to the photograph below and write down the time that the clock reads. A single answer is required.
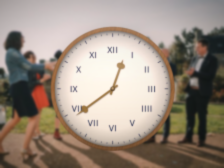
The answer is 12:39
